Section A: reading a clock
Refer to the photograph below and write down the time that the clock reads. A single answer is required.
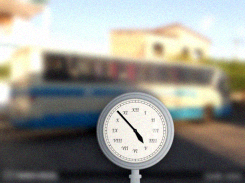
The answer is 4:53
